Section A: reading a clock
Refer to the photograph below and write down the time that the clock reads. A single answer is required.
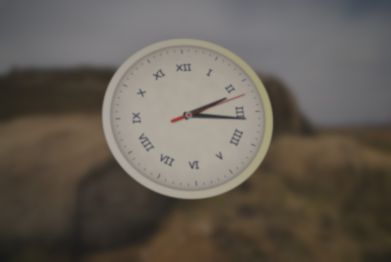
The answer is 2:16:12
